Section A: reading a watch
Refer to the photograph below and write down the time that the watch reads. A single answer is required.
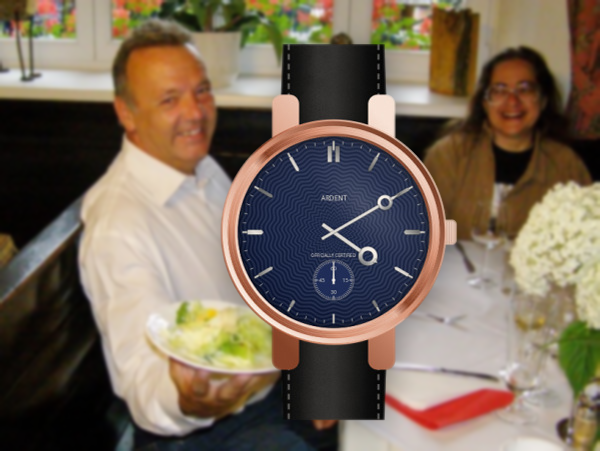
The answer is 4:10
